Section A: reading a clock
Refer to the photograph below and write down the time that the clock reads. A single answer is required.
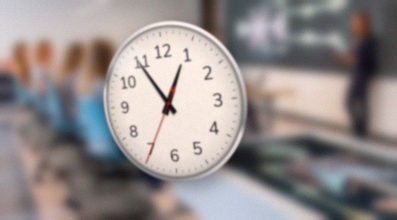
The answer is 12:54:35
